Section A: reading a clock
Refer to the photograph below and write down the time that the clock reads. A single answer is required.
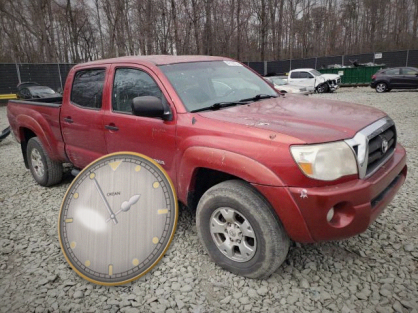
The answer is 1:55
